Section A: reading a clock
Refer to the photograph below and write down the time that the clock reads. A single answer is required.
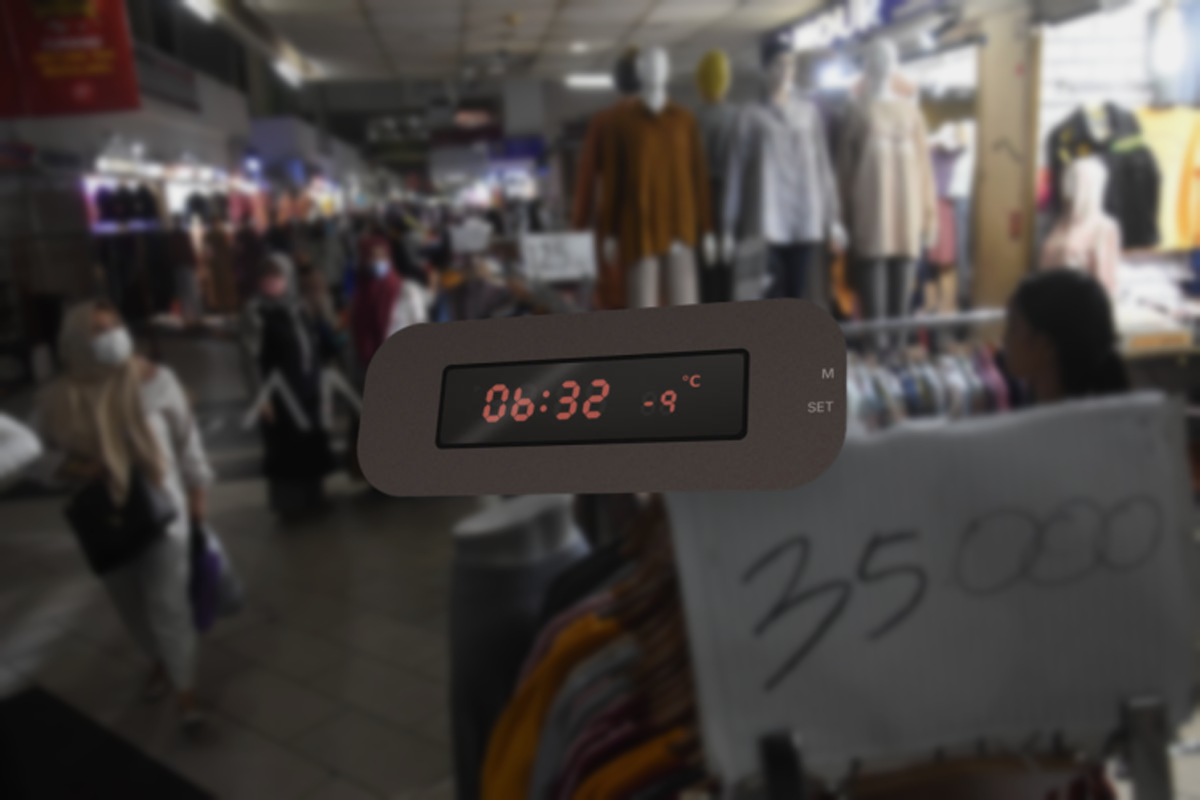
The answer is 6:32
